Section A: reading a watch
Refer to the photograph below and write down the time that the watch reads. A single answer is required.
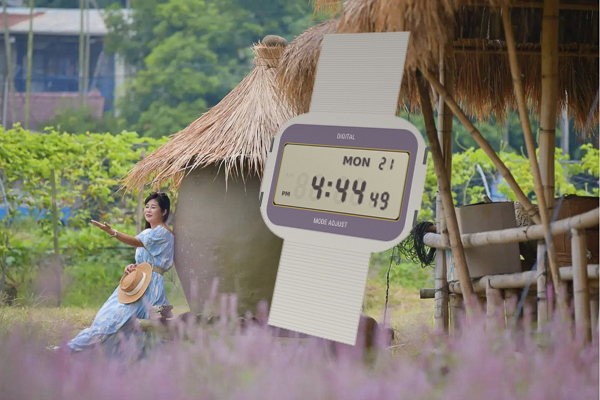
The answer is 4:44:49
